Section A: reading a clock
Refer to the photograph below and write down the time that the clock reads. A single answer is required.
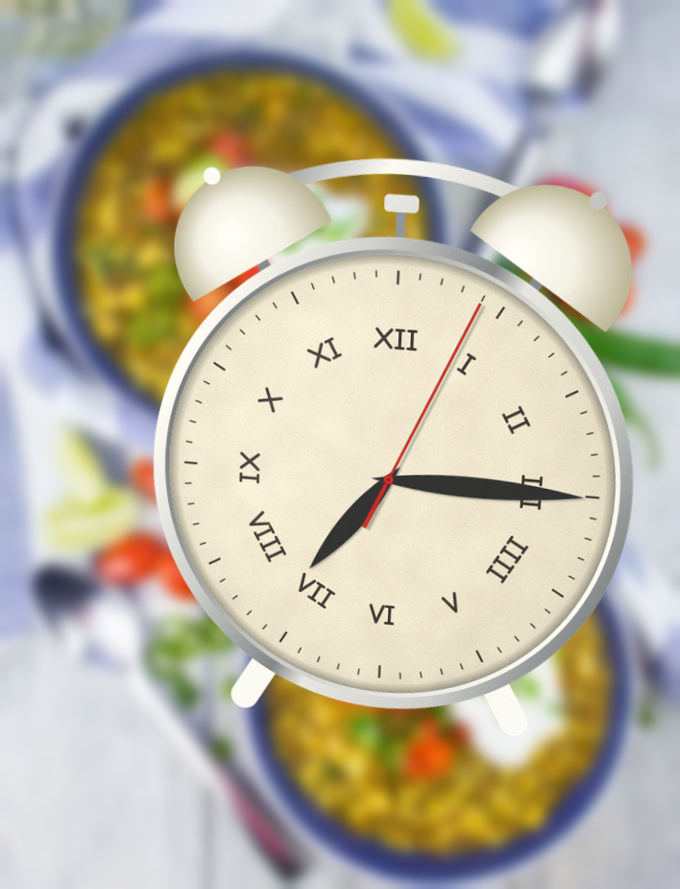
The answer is 7:15:04
